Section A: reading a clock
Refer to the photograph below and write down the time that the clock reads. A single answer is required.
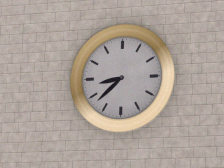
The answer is 8:38
